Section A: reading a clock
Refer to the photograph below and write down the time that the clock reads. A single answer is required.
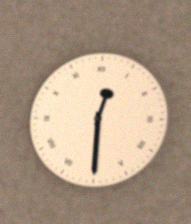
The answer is 12:30
